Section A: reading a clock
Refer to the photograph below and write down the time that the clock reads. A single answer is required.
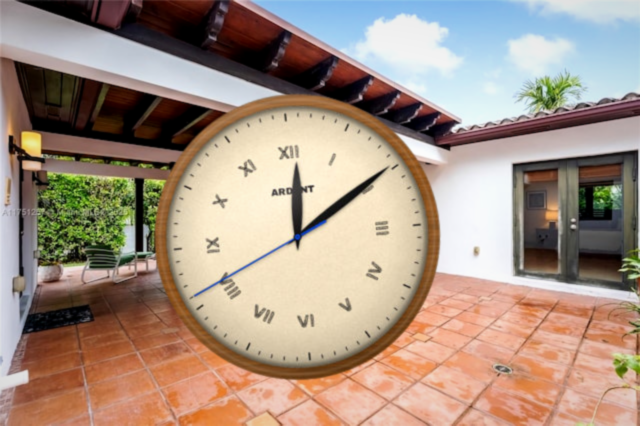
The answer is 12:09:41
